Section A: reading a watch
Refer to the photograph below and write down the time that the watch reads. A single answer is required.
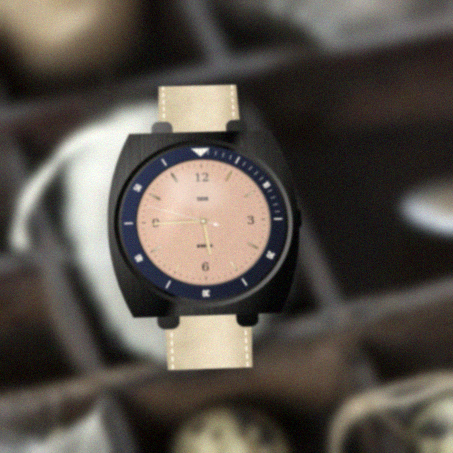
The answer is 5:44:48
